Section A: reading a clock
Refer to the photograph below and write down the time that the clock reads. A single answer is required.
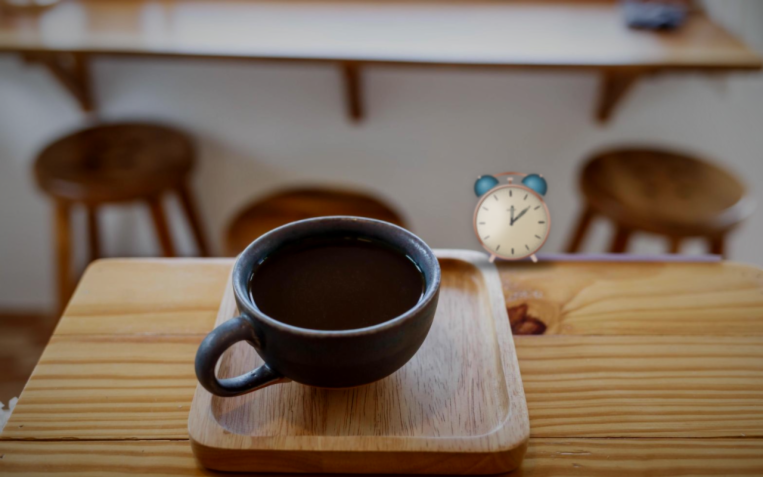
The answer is 12:08
